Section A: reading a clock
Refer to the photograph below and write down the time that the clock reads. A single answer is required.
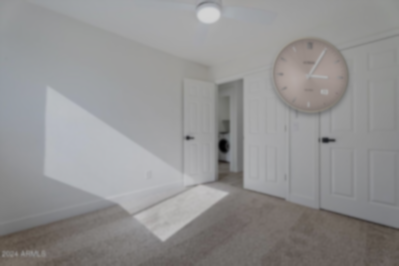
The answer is 3:05
